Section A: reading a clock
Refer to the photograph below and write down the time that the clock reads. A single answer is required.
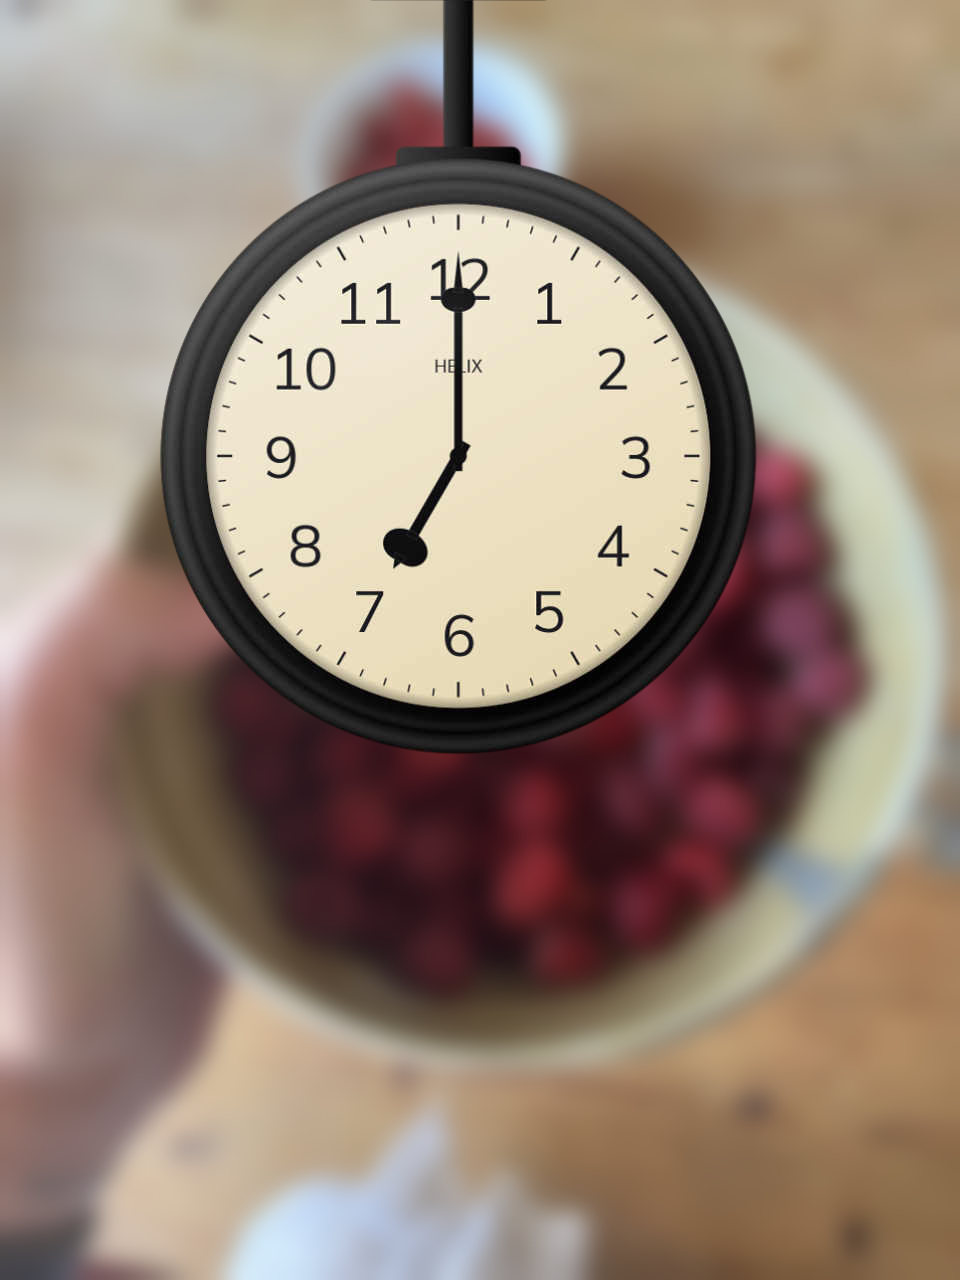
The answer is 7:00
